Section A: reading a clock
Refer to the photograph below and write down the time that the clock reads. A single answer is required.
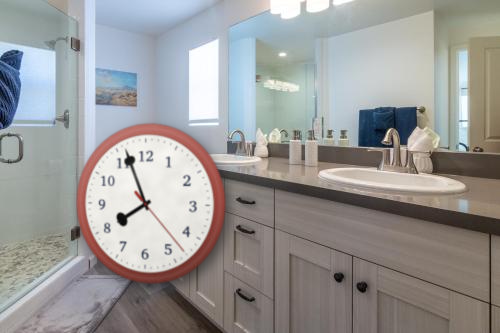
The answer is 7:56:23
